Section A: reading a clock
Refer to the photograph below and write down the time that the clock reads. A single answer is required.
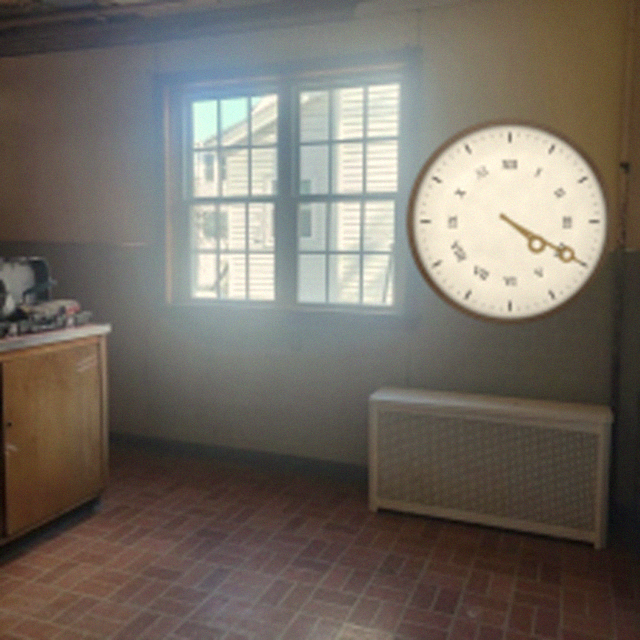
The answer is 4:20
